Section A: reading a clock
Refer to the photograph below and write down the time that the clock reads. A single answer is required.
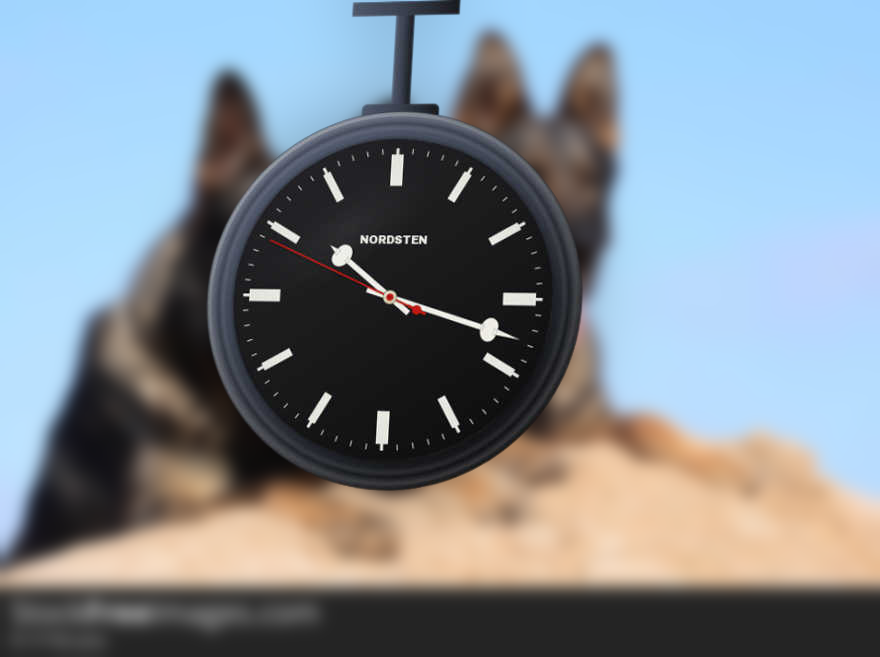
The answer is 10:17:49
